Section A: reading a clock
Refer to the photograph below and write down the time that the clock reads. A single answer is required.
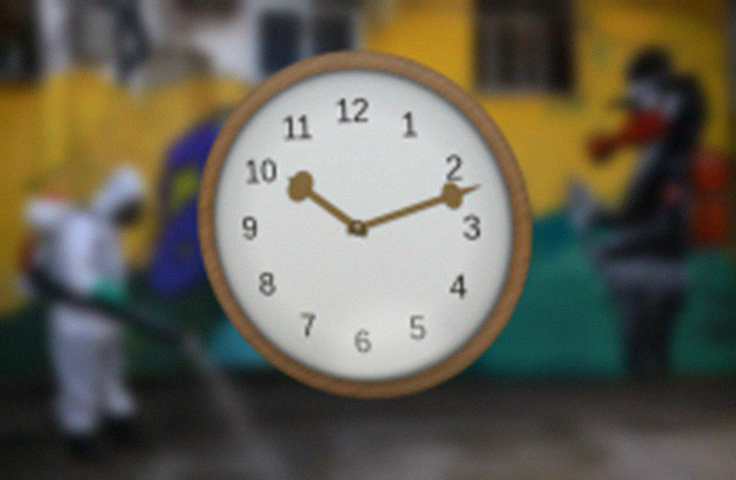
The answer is 10:12
